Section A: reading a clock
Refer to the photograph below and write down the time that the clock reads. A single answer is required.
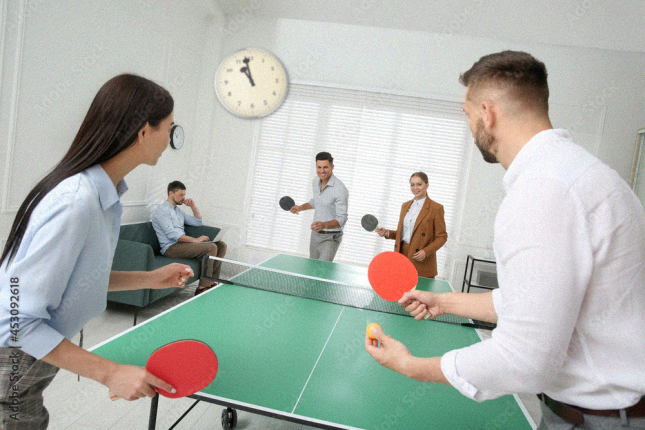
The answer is 10:58
